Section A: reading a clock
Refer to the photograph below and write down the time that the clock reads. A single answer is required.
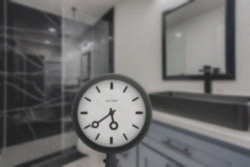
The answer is 5:39
